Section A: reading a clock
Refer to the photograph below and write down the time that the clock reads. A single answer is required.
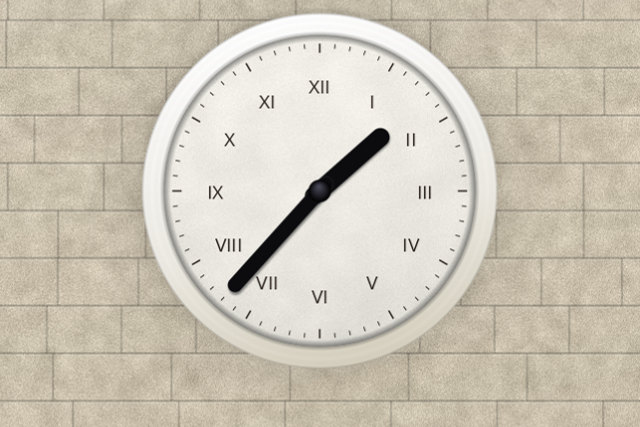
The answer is 1:37
